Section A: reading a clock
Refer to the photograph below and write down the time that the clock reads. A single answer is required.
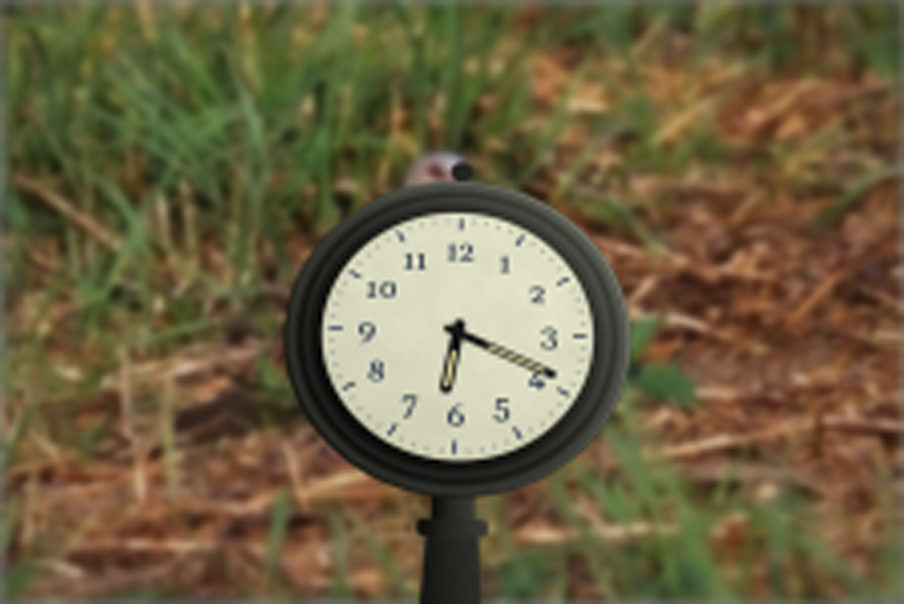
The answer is 6:19
